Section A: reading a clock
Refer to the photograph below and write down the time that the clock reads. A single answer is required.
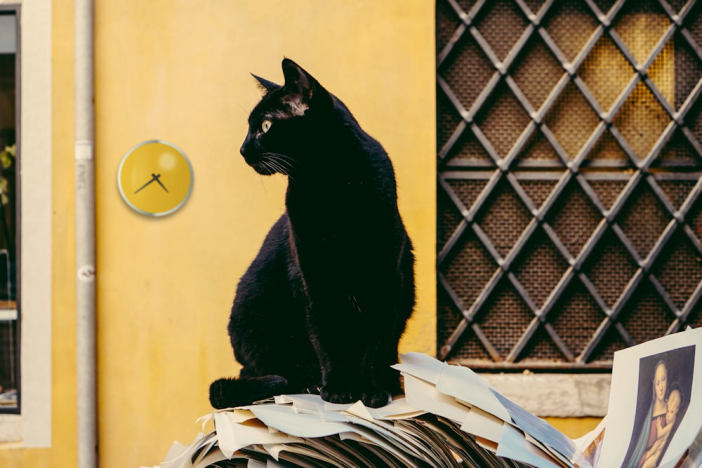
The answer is 4:39
